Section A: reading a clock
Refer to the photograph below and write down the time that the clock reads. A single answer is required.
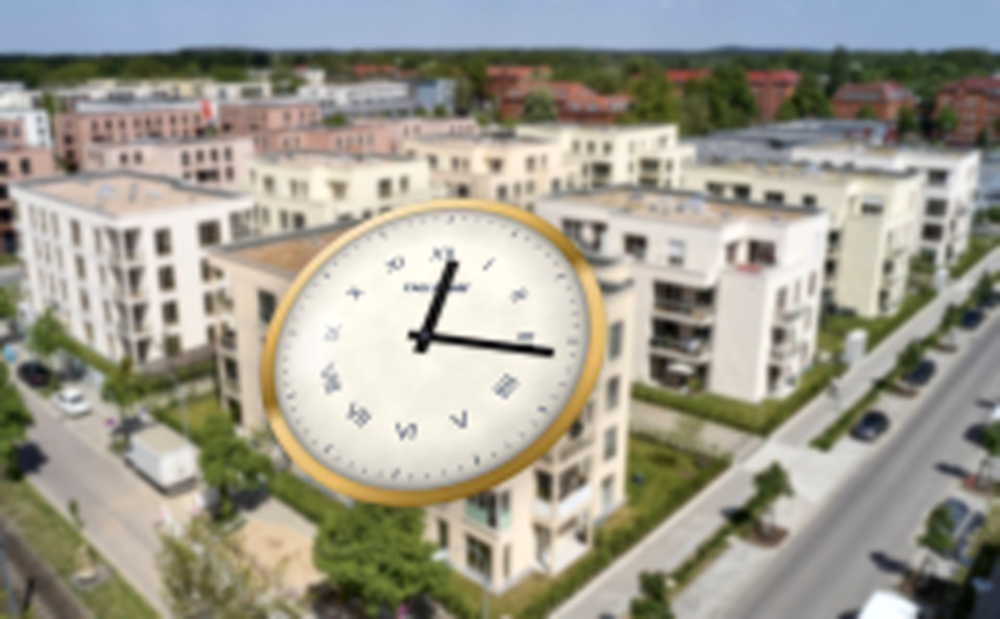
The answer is 12:16
